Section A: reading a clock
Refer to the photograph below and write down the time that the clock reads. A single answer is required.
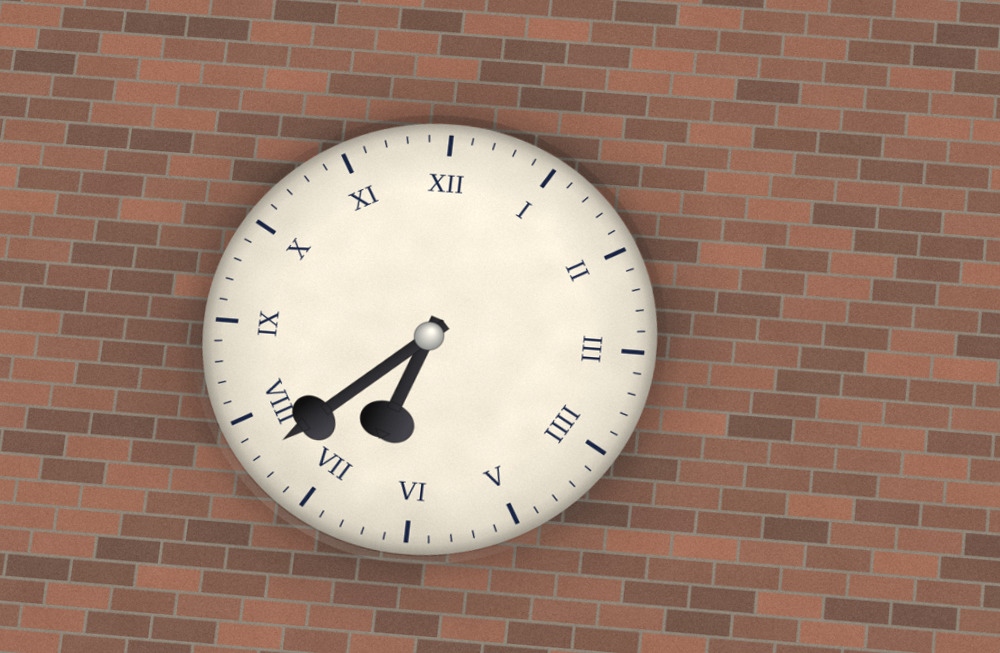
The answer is 6:38
